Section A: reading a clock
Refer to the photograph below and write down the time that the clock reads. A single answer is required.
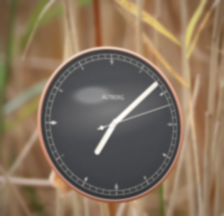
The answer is 7:08:12
